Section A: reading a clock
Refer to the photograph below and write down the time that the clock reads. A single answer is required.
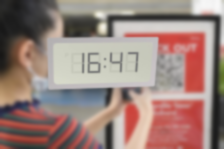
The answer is 16:47
